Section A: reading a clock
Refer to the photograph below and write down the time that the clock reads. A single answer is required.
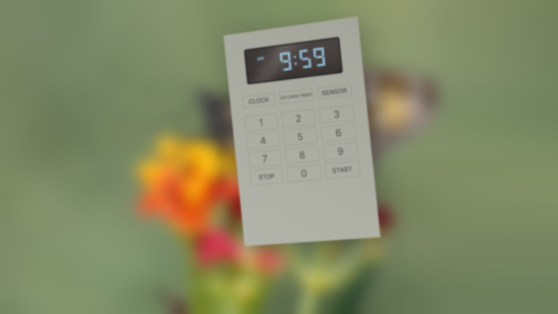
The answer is 9:59
